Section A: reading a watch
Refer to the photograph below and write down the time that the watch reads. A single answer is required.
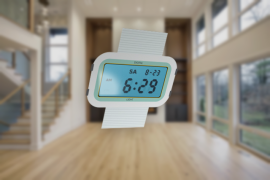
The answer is 6:29
